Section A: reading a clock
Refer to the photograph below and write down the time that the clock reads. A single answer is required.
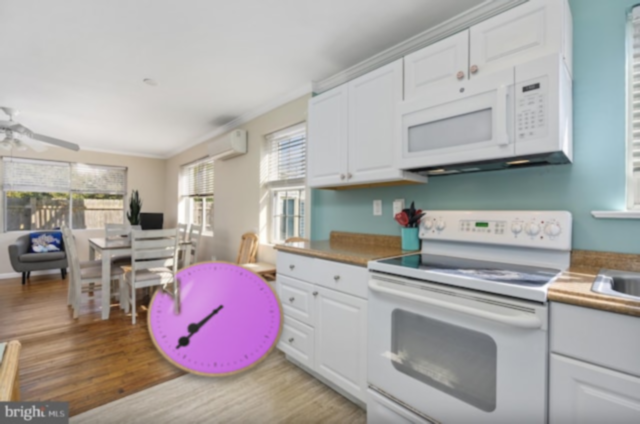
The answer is 7:37
